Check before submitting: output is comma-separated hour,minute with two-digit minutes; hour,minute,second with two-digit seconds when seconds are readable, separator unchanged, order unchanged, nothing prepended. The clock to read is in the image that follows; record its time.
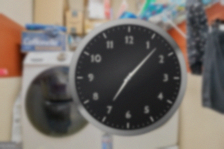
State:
7,07
